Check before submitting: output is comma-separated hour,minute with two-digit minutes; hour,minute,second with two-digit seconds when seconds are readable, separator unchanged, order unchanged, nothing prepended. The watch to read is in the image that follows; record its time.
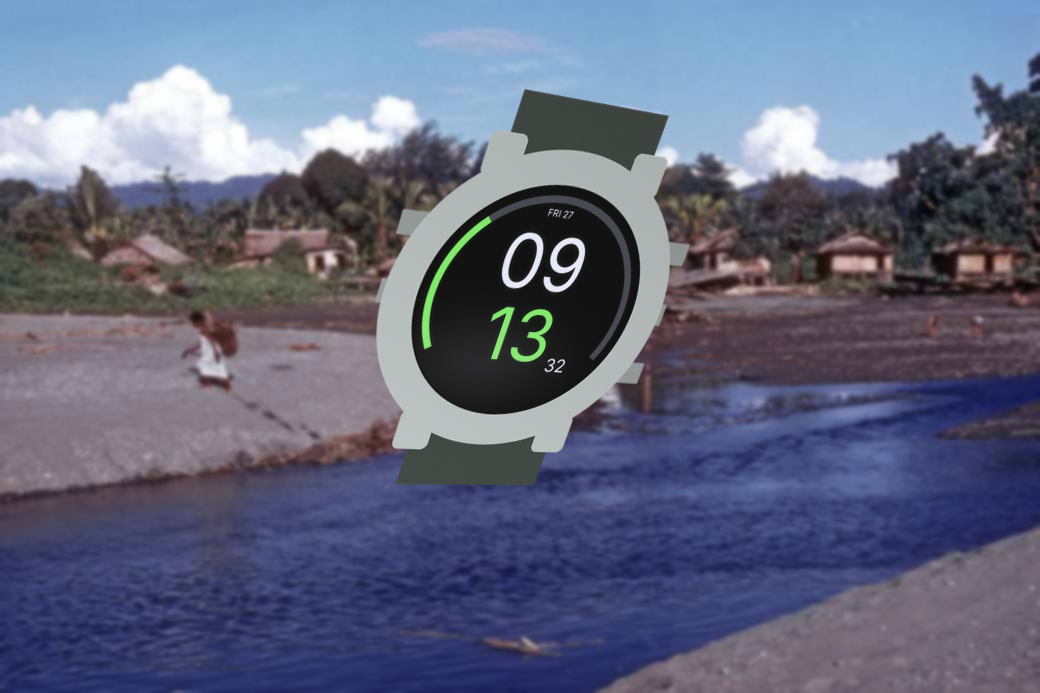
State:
9,13,32
